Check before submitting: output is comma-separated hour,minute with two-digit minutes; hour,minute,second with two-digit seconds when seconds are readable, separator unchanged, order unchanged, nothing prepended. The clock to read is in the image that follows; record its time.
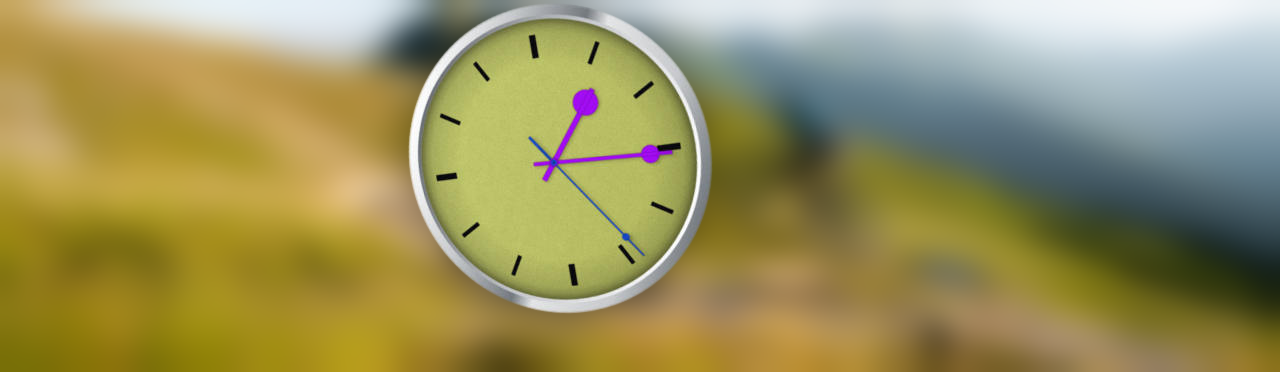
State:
1,15,24
